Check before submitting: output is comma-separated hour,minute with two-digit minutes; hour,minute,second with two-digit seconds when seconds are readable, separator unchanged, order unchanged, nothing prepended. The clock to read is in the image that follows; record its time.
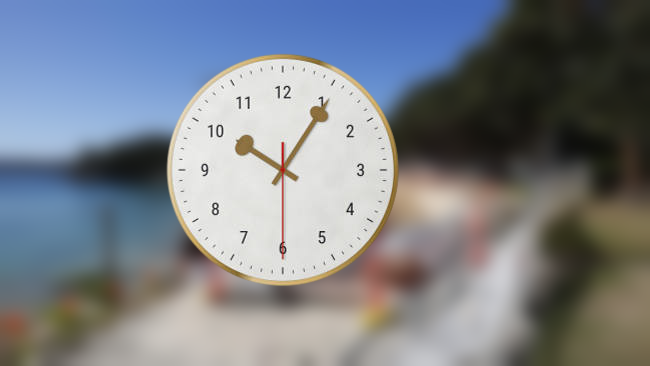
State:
10,05,30
